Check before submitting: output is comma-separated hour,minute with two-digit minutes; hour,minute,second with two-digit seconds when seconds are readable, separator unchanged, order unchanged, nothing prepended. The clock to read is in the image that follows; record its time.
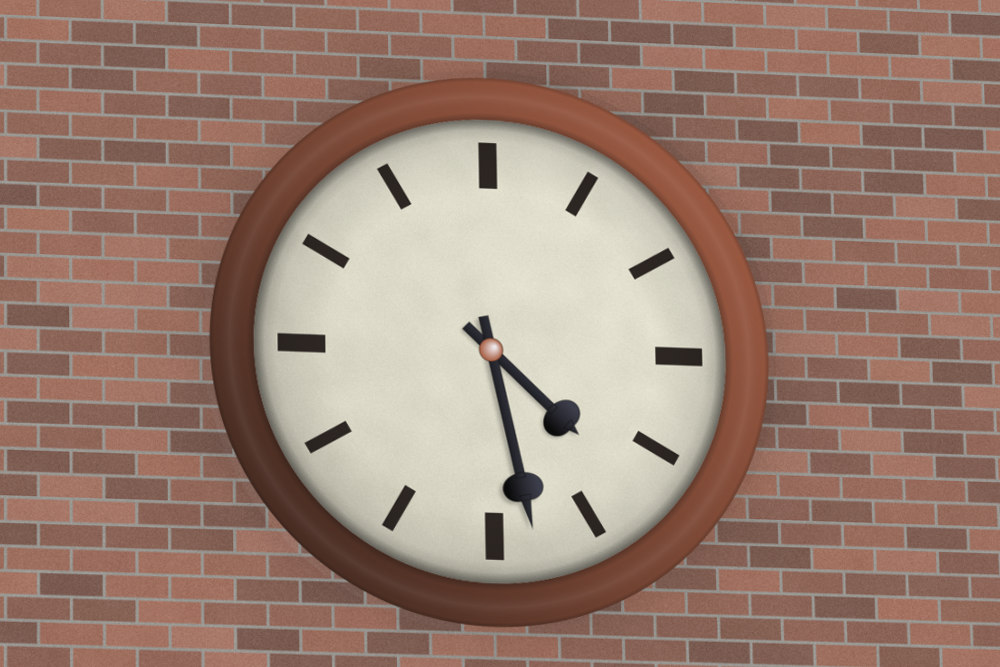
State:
4,28
